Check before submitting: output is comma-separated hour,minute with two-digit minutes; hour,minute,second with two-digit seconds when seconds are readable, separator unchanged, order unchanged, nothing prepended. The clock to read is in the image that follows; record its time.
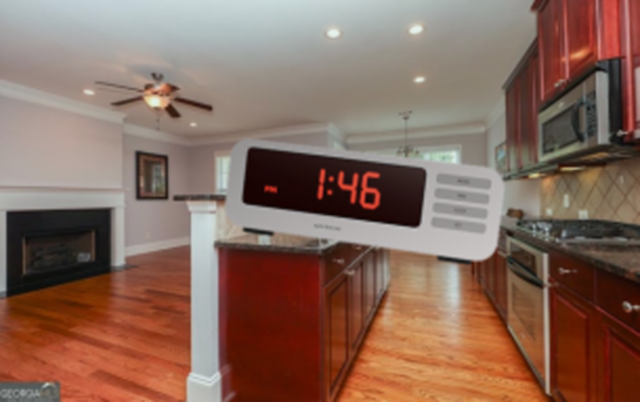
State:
1,46
